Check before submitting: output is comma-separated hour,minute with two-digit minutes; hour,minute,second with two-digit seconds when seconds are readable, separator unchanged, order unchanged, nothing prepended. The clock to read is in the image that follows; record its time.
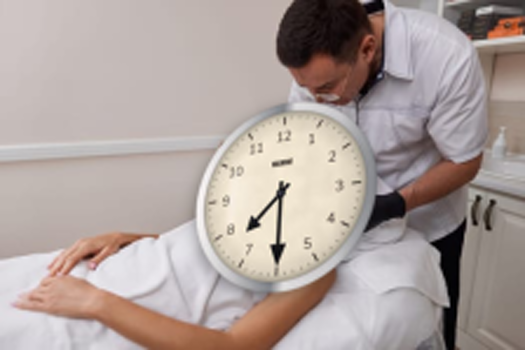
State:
7,30
